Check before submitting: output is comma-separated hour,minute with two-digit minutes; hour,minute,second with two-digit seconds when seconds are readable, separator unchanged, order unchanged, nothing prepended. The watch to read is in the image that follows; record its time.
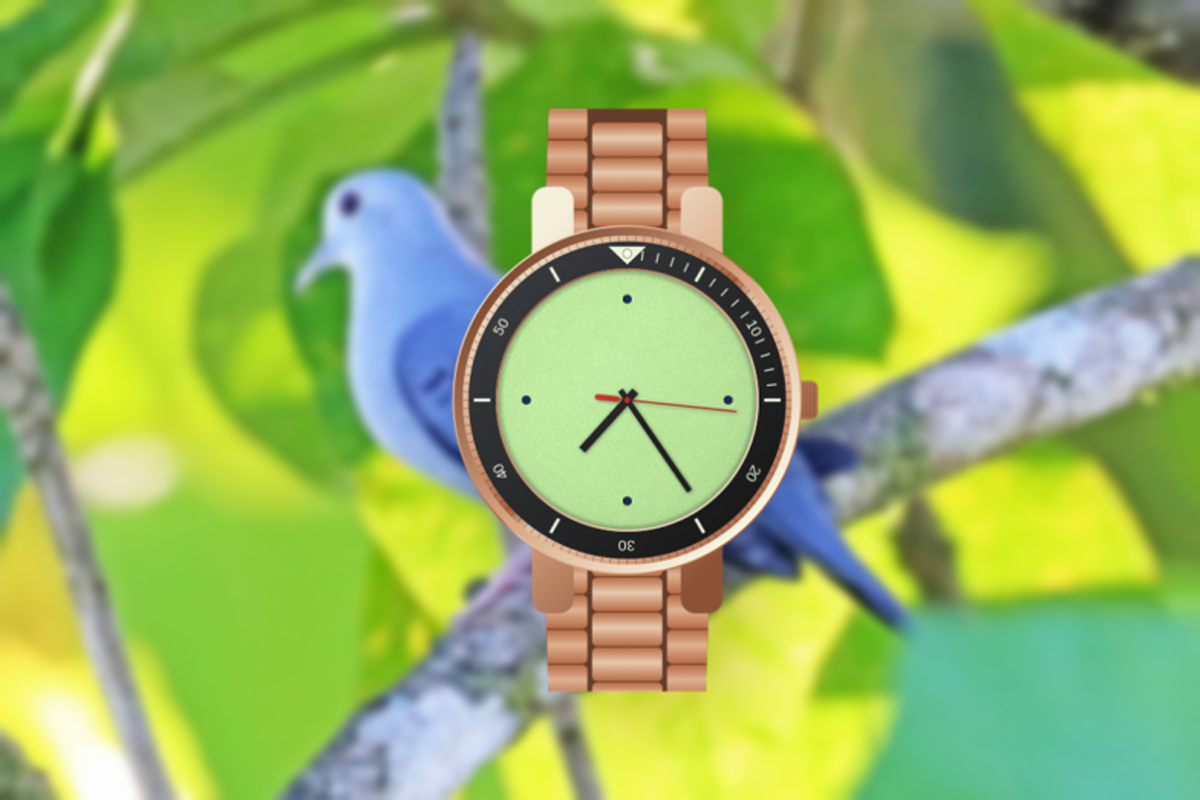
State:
7,24,16
